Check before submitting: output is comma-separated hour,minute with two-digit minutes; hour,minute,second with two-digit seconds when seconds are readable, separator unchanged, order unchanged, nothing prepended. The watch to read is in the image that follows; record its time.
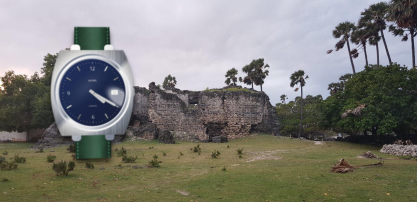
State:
4,20
